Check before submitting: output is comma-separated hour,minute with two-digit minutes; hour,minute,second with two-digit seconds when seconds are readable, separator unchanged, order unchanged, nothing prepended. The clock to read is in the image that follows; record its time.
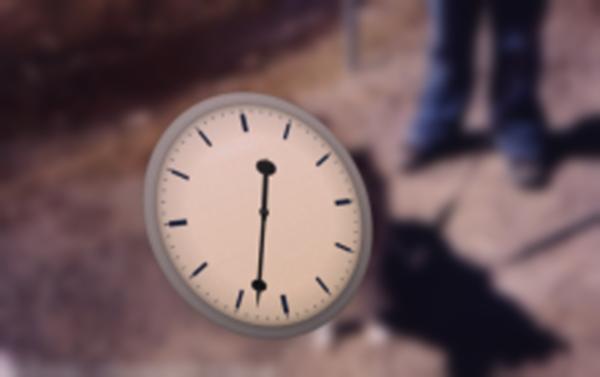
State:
12,33
